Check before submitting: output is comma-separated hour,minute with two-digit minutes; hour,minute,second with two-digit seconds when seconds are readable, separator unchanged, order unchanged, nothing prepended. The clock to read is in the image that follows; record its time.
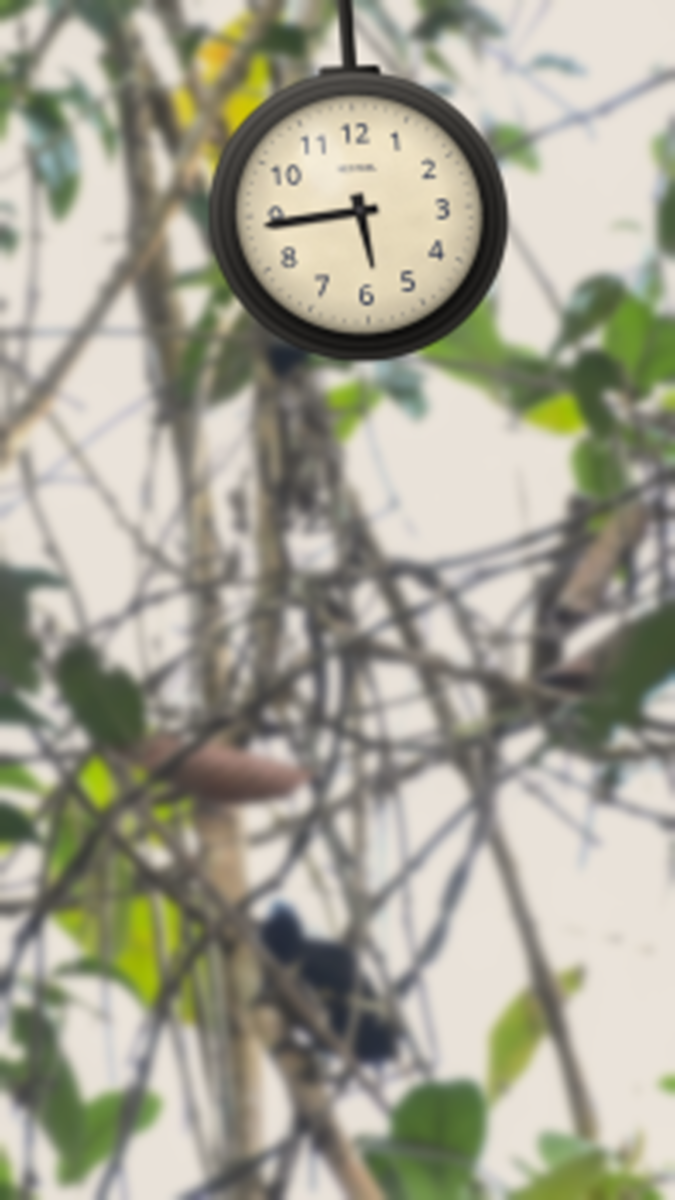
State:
5,44
